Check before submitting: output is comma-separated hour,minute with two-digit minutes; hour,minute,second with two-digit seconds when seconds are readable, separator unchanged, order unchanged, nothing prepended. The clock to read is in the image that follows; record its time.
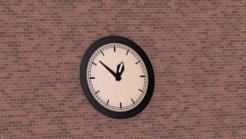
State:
12,52
